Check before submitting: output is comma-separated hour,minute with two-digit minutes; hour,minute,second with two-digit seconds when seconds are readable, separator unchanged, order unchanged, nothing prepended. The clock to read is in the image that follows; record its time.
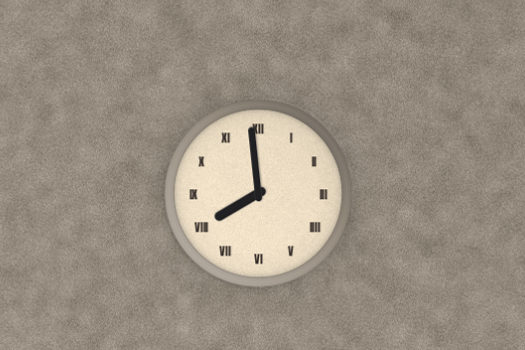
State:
7,59
